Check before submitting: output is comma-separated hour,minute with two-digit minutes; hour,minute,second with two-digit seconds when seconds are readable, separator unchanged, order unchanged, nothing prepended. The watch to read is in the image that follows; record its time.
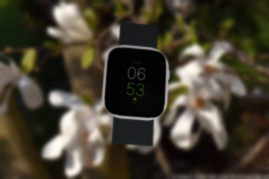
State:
6,53
